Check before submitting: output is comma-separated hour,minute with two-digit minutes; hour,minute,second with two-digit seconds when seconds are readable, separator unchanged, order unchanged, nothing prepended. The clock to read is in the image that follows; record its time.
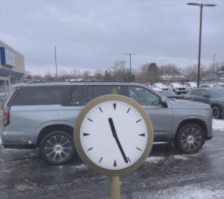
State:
11,26
